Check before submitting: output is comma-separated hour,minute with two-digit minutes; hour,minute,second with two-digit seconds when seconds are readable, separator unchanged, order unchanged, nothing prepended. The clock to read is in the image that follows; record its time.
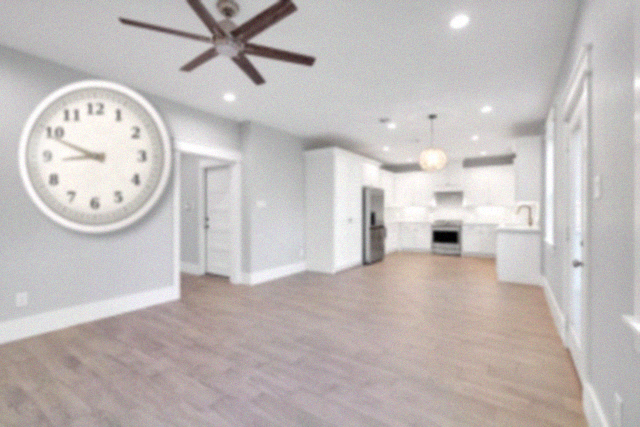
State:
8,49
